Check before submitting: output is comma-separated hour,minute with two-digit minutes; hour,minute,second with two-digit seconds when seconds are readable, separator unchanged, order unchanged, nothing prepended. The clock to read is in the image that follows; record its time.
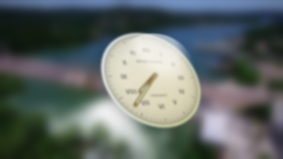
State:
7,37
